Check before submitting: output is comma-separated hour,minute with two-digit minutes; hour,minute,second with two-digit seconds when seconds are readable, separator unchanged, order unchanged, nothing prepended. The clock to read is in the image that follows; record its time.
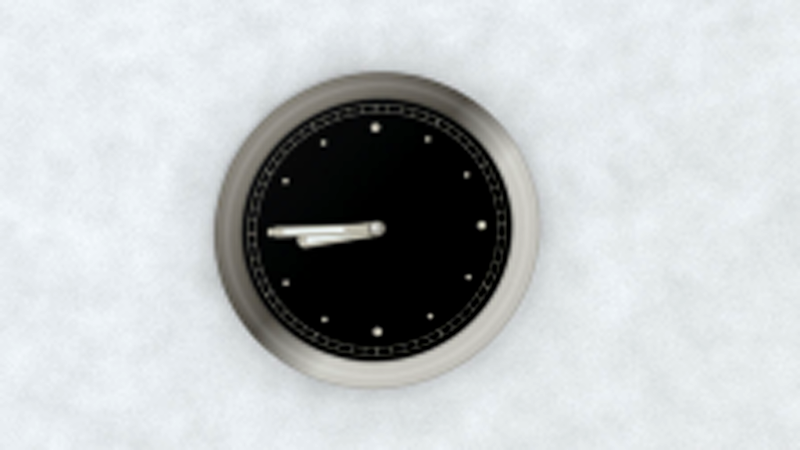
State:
8,45
